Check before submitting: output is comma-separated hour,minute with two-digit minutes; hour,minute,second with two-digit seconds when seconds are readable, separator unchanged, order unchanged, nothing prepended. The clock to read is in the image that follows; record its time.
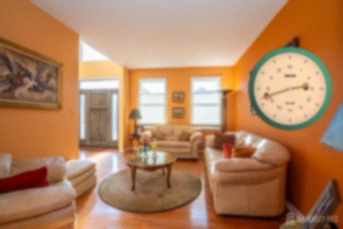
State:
2,42
